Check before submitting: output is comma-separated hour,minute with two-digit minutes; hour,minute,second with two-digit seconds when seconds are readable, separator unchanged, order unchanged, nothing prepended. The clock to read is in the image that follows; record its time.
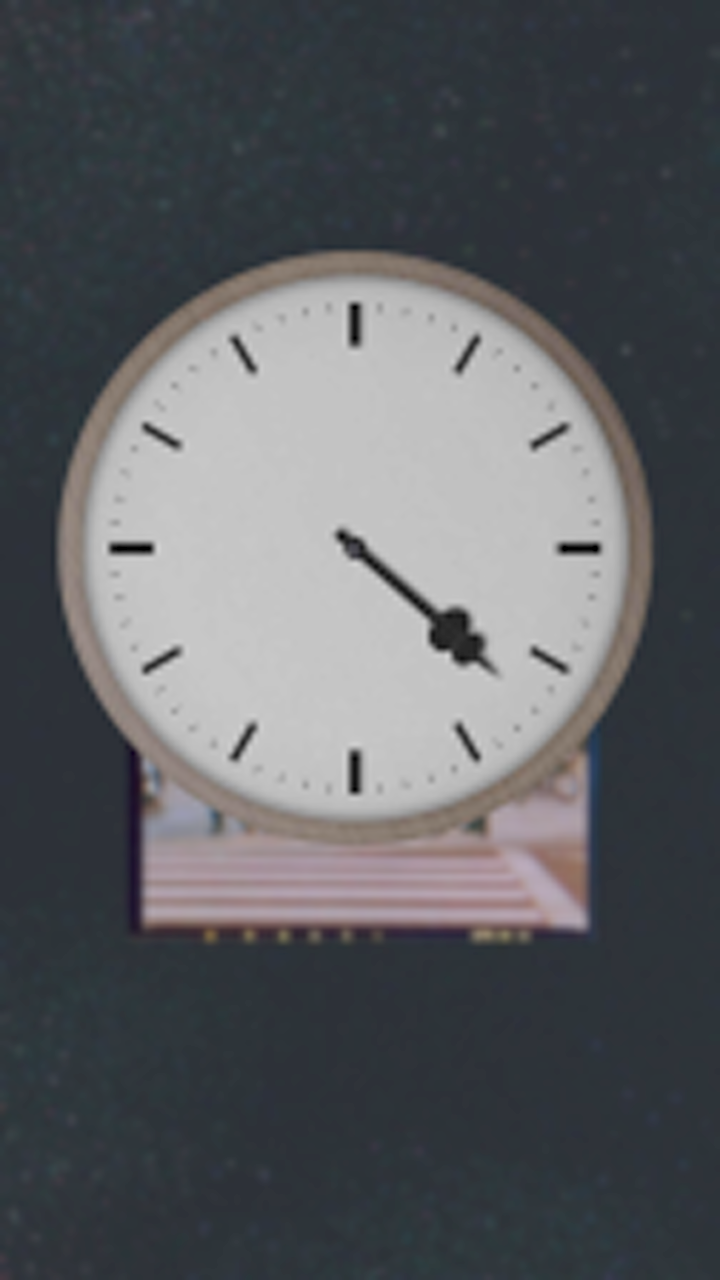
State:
4,22
